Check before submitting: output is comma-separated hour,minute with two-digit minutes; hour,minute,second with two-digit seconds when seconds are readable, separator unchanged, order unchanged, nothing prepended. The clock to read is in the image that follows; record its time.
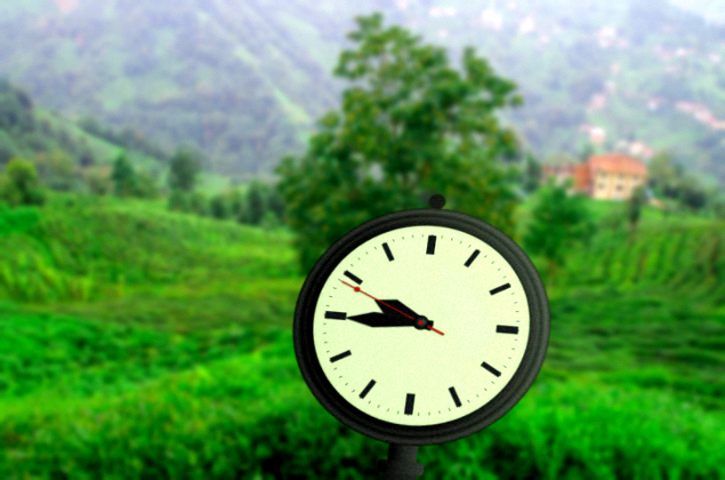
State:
9,44,49
